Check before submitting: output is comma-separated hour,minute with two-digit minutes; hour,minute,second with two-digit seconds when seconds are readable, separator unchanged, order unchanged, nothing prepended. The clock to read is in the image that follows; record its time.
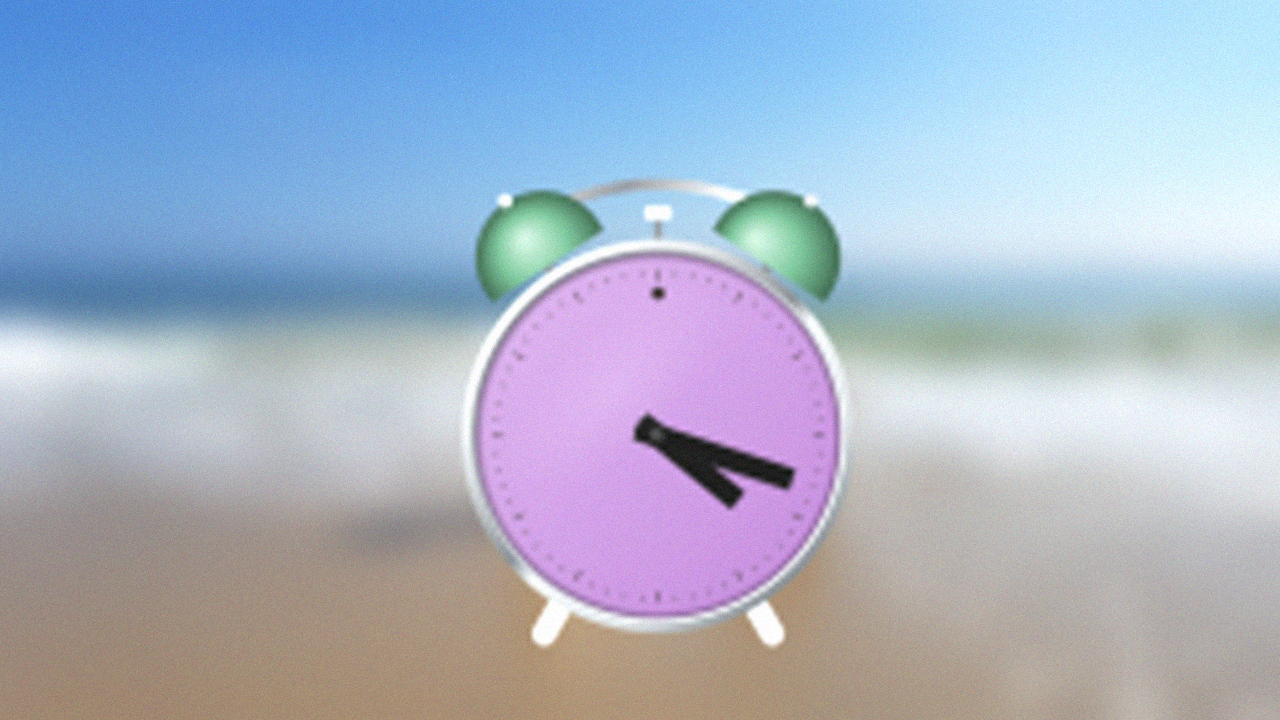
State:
4,18
